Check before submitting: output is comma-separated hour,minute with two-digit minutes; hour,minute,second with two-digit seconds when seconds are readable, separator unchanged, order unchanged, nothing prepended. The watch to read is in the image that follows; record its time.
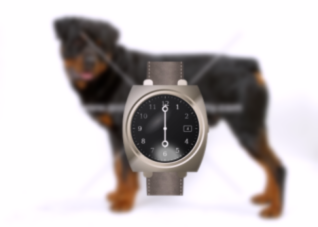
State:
6,00
